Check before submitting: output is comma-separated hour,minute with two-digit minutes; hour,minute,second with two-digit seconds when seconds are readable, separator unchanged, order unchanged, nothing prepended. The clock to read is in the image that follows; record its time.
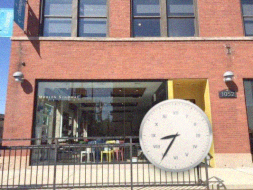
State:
8,35
